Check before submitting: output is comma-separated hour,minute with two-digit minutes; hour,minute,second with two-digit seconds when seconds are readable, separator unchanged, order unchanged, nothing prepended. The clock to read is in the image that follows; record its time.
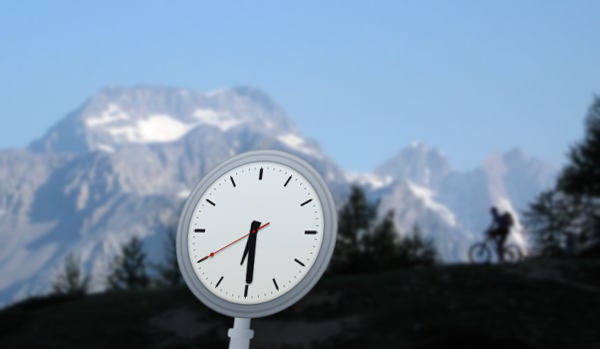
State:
6,29,40
